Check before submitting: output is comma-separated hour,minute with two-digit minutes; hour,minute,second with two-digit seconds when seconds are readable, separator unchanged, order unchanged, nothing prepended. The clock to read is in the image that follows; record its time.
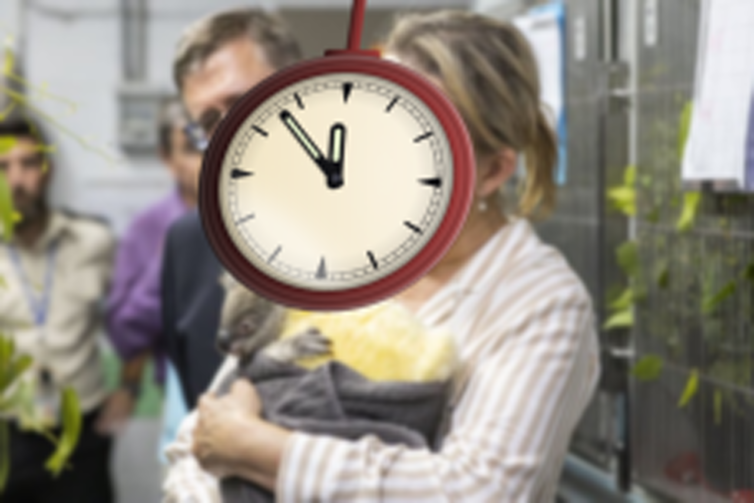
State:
11,53
